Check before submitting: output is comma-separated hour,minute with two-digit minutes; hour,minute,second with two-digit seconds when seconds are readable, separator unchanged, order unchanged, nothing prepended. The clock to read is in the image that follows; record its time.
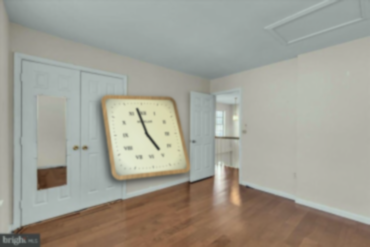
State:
4,58
